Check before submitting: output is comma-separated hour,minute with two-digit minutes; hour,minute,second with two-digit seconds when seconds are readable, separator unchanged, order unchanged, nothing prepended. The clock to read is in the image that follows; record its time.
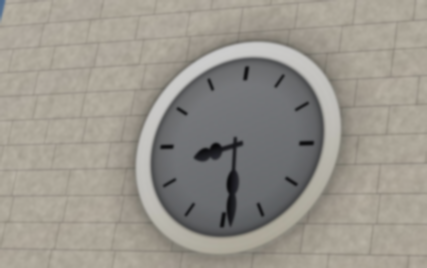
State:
8,29
